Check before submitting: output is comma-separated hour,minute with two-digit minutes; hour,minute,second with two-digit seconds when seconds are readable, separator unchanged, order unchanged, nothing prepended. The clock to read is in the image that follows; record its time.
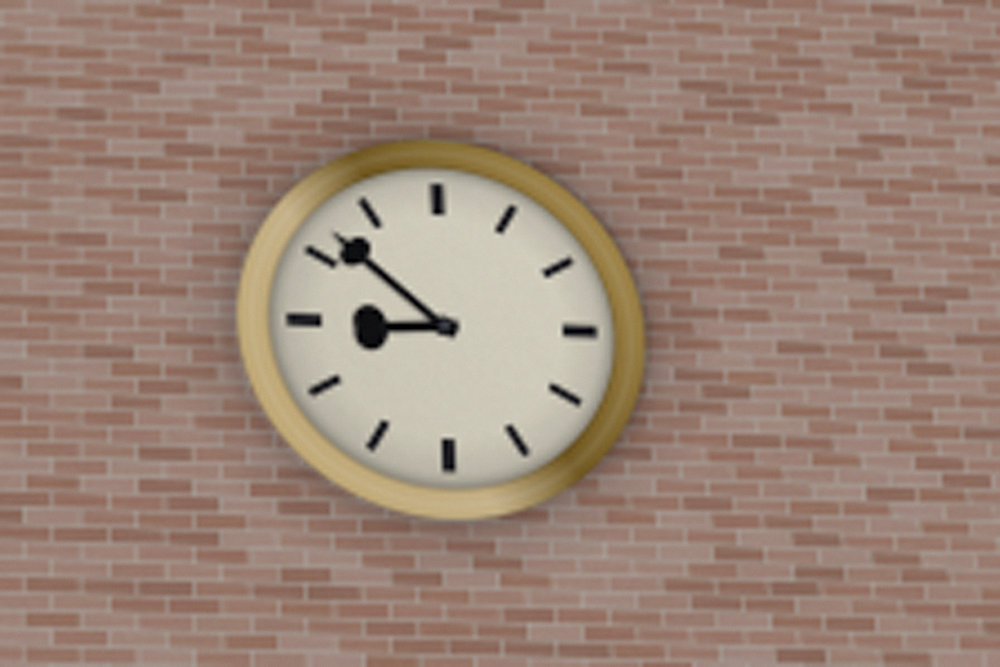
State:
8,52
